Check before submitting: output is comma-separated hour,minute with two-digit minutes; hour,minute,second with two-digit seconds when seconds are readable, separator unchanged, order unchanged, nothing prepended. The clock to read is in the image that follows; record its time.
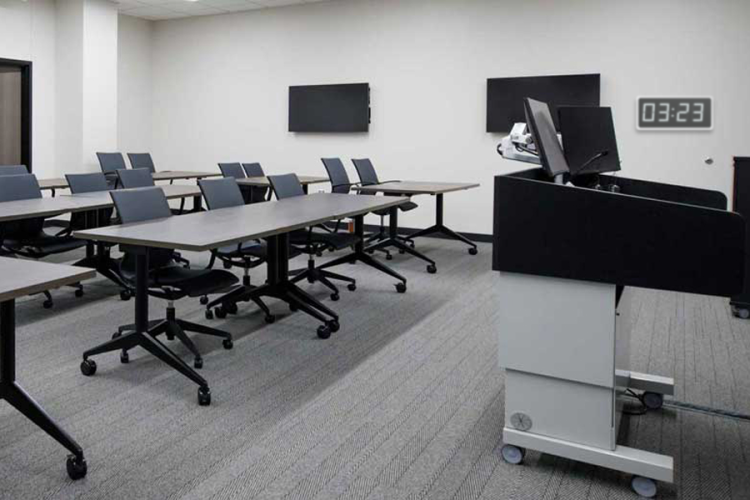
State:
3,23
